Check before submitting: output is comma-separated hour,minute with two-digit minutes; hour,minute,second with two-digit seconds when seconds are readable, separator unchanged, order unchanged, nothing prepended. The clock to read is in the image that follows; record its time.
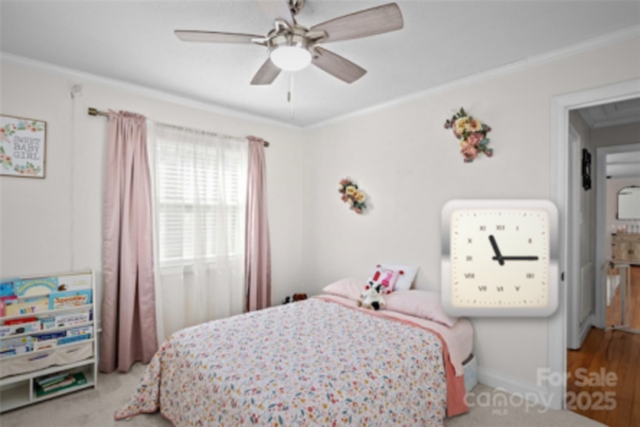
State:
11,15
